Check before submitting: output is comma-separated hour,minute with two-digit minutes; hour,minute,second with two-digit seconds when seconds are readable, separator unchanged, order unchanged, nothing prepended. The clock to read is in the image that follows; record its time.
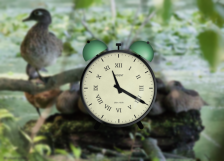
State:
11,20
